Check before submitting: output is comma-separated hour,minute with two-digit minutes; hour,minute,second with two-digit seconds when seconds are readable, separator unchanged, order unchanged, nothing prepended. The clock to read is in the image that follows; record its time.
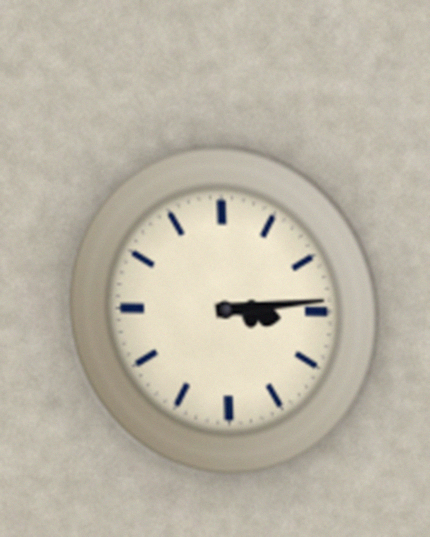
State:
3,14
